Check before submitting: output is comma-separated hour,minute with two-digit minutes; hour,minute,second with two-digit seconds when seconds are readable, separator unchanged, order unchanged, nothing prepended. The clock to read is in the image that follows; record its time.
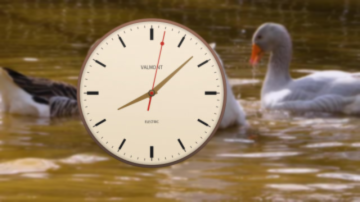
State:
8,08,02
